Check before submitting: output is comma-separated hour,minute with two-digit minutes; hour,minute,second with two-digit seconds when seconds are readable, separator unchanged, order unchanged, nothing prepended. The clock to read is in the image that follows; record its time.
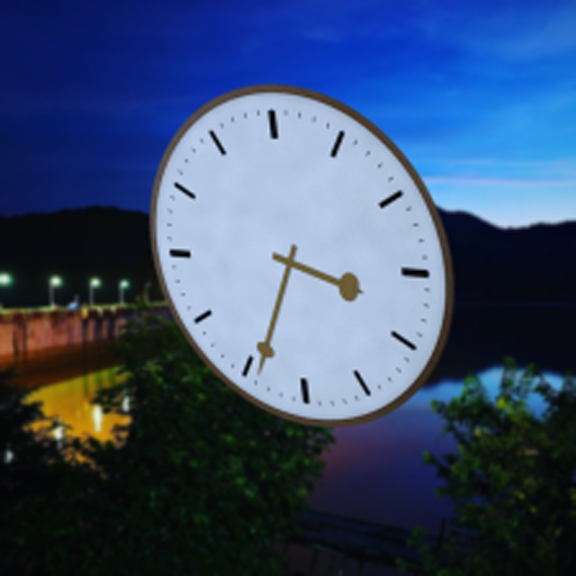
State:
3,34
